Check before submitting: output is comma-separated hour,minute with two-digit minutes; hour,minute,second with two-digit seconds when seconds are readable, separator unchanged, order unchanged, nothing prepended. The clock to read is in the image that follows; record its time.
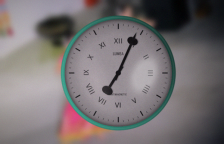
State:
7,04
